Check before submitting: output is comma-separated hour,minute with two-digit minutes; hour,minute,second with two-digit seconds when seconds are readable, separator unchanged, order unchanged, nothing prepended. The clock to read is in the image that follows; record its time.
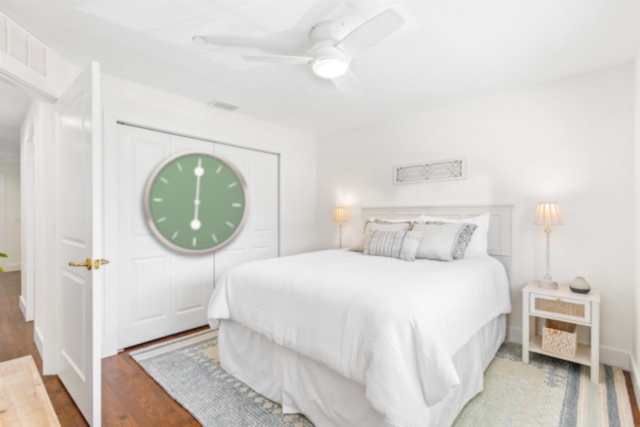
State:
6,00
